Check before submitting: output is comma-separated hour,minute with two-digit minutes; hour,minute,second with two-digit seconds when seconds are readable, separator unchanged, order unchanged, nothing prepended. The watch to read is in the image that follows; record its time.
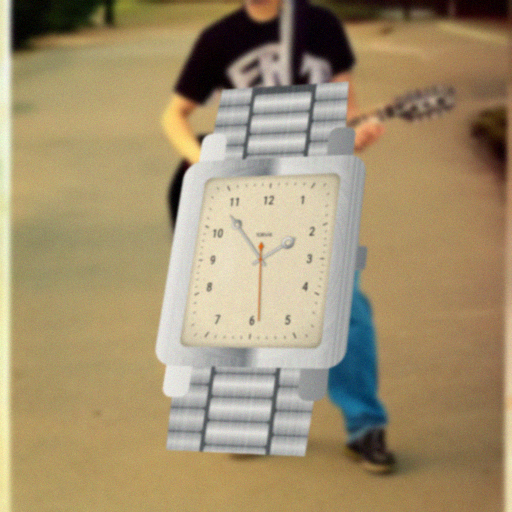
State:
1,53,29
